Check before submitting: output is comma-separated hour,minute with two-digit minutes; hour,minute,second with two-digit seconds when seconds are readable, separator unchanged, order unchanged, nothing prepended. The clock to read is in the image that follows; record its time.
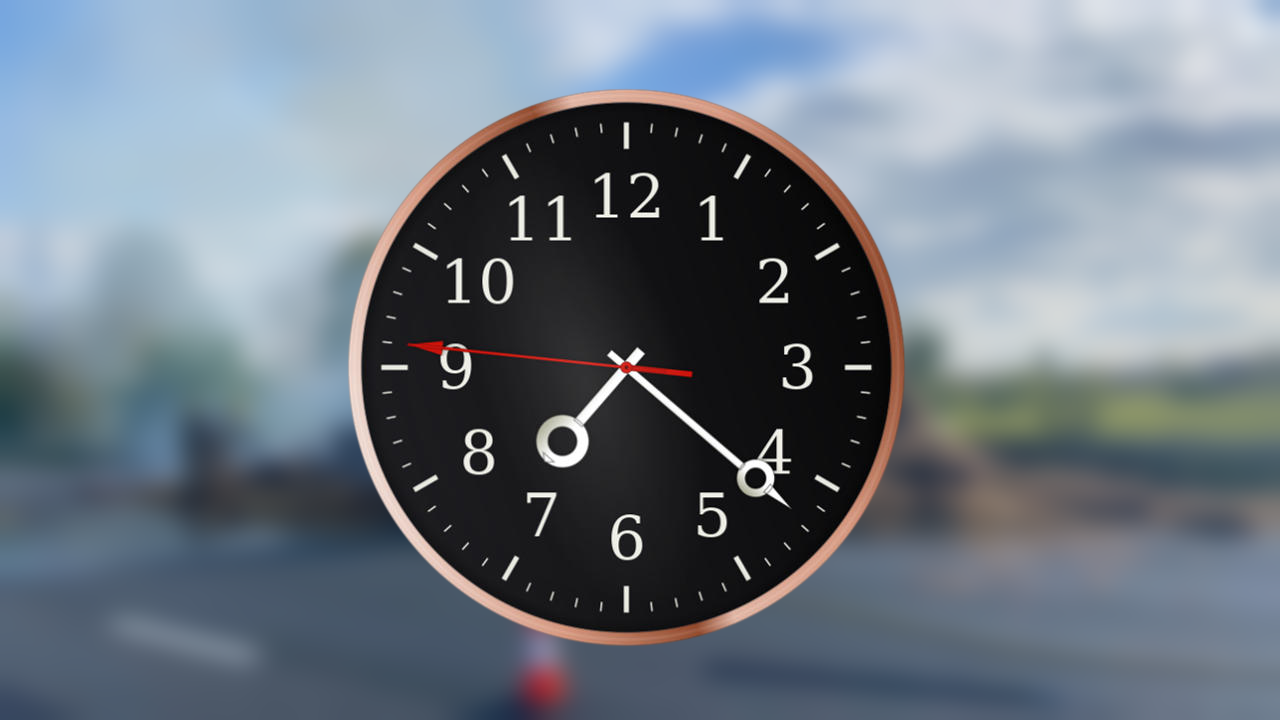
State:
7,21,46
